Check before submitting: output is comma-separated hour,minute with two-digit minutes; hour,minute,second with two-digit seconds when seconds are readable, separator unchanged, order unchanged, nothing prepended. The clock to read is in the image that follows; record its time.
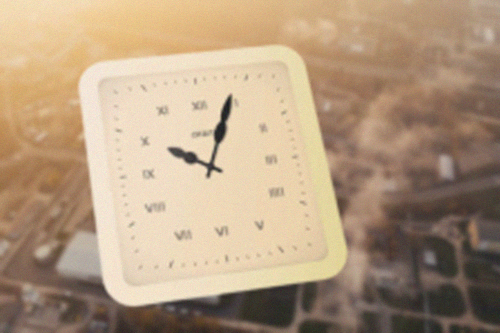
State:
10,04
